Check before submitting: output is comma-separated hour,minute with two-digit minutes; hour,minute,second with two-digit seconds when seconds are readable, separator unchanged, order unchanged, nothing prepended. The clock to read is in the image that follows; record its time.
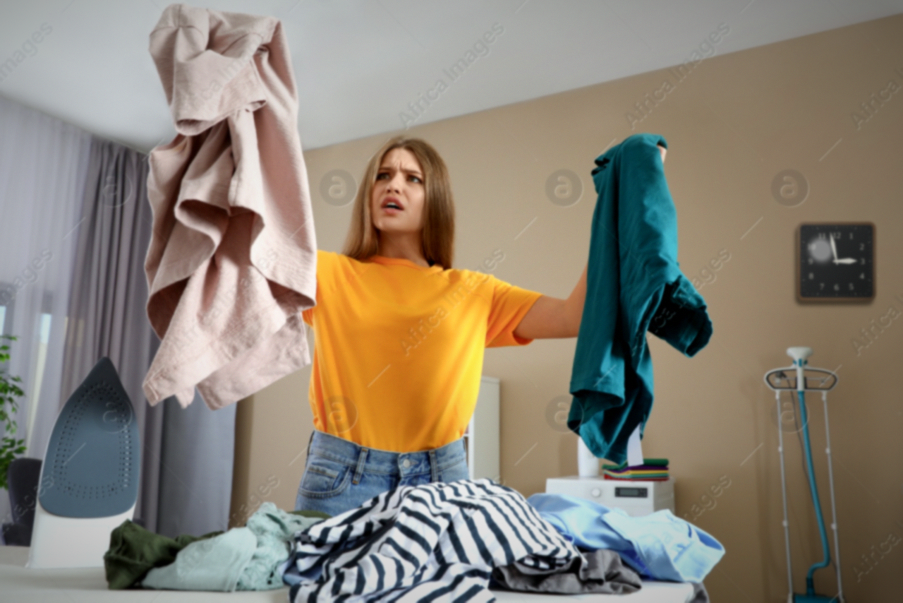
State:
2,58
